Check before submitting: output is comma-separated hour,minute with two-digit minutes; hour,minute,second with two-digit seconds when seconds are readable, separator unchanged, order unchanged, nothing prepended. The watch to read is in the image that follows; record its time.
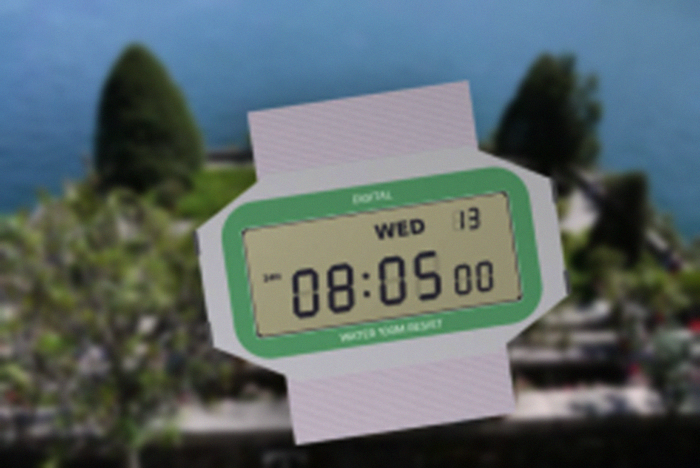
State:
8,05,00
